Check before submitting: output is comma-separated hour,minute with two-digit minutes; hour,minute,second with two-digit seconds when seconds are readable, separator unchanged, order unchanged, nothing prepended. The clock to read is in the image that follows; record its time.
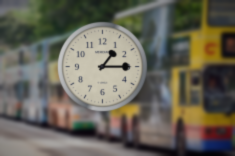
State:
1,15
